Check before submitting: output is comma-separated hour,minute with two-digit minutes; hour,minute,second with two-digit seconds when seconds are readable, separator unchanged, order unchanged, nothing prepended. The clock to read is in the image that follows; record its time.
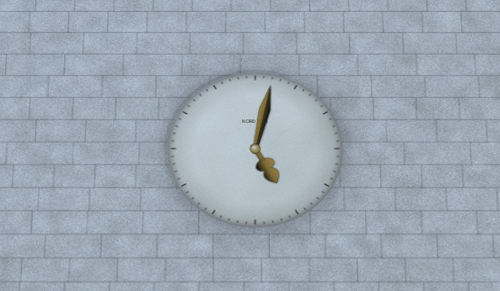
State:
5,02
